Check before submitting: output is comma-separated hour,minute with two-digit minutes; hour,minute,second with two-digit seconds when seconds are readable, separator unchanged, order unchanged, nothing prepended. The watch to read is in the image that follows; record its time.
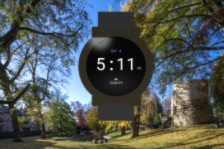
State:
5,11
